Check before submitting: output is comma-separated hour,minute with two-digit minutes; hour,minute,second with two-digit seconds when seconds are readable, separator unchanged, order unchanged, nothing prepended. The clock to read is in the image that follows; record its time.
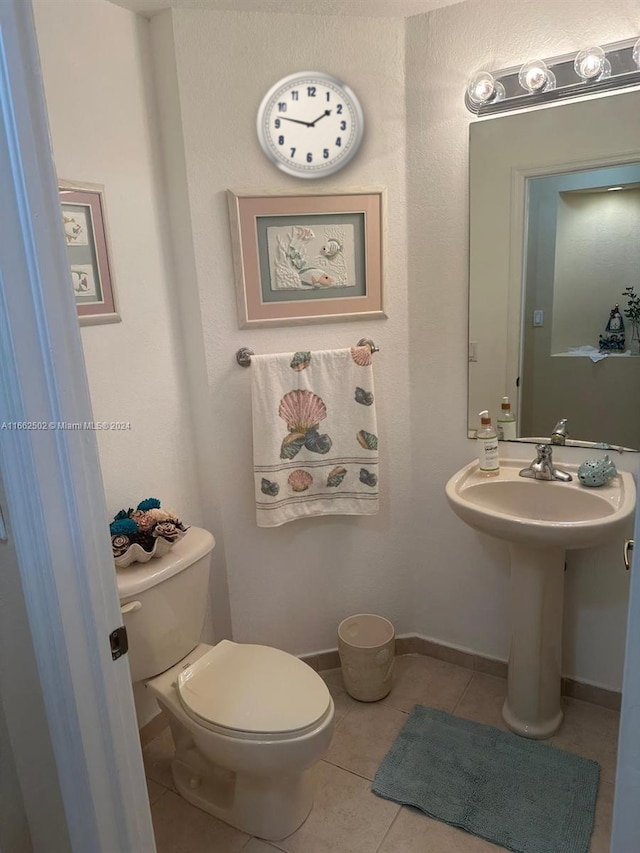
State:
1,47
